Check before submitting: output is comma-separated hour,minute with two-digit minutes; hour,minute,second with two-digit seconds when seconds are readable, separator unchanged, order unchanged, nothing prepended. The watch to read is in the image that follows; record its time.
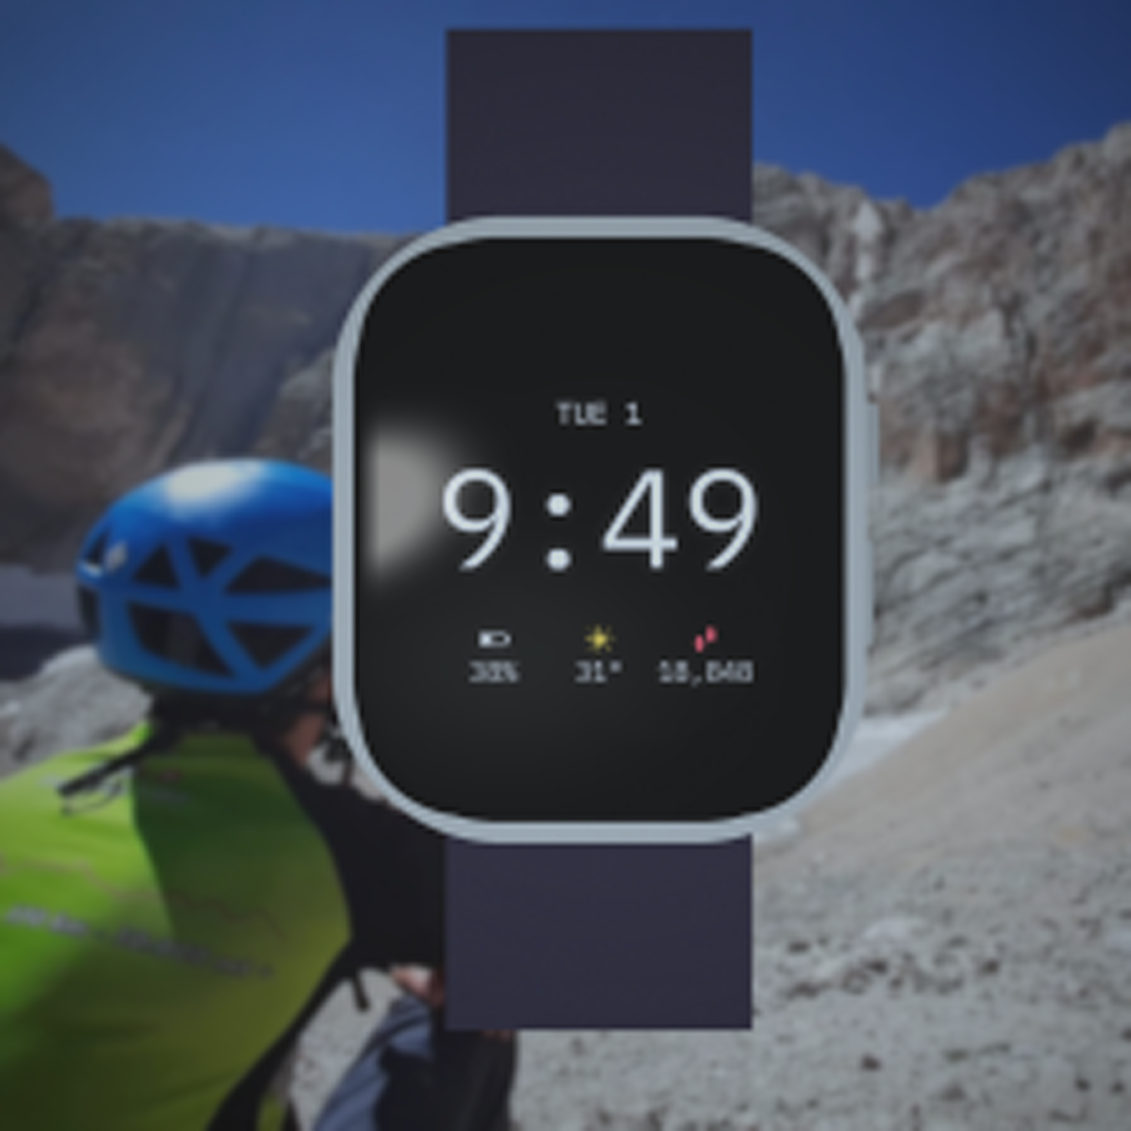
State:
9,49
